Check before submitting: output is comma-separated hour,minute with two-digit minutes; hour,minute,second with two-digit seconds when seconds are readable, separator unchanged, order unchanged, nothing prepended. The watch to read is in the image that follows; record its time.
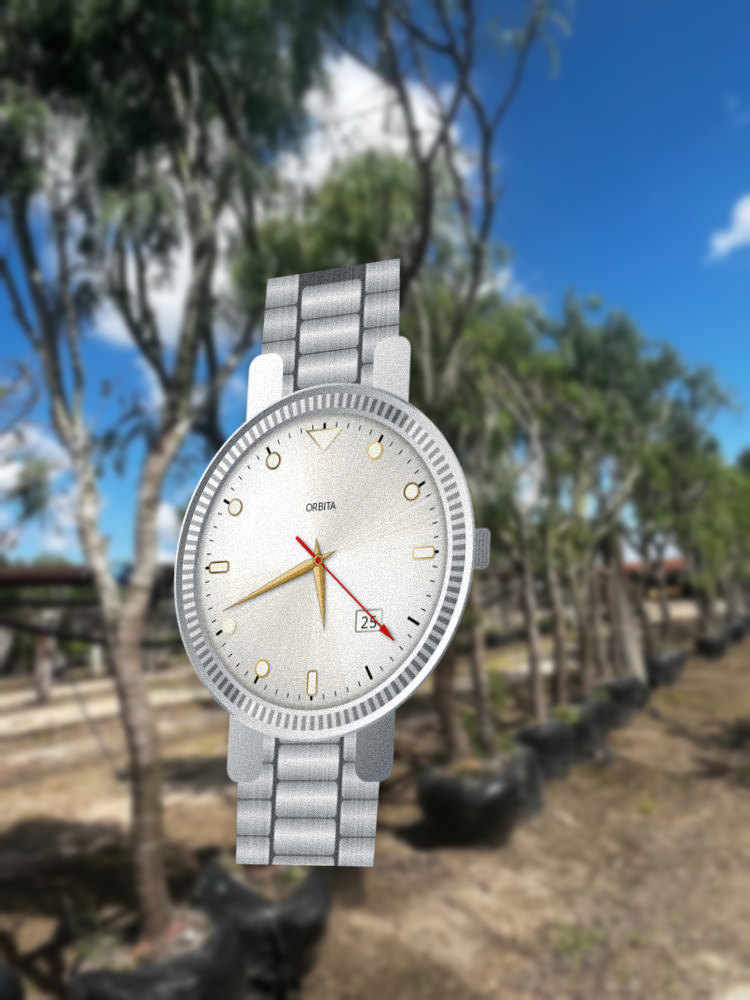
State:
5,41,22
